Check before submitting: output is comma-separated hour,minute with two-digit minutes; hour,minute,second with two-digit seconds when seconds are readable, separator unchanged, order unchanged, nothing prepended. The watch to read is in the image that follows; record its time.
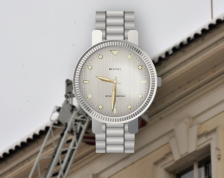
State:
9,31
